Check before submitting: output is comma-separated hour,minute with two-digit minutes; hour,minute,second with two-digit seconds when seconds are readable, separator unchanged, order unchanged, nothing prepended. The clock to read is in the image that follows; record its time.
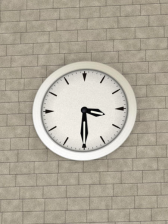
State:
3,30
